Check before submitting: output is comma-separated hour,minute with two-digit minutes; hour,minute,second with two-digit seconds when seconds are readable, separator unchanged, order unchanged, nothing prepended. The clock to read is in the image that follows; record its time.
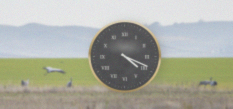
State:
4,19
